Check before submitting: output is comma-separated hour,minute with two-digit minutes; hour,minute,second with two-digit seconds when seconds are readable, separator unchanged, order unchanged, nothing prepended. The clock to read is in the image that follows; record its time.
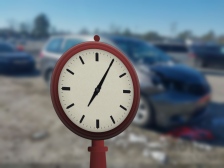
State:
7,05
